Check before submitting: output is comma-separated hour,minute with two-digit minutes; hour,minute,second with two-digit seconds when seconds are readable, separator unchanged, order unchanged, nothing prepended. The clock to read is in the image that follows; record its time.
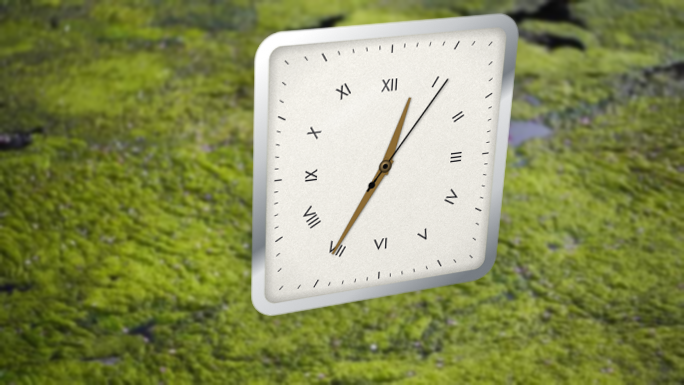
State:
12,35,06
